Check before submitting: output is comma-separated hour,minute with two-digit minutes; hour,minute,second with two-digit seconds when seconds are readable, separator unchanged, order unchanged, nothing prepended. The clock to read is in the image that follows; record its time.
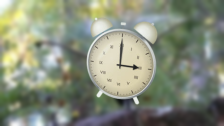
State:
3,00
